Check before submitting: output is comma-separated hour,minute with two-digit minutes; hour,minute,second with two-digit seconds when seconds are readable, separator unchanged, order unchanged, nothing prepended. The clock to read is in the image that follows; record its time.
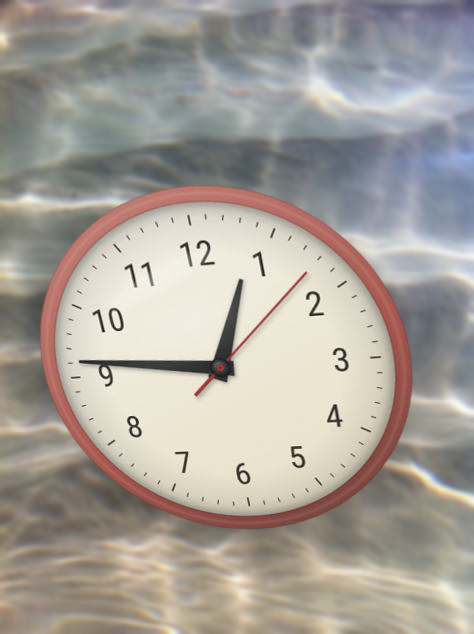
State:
12,46,08
